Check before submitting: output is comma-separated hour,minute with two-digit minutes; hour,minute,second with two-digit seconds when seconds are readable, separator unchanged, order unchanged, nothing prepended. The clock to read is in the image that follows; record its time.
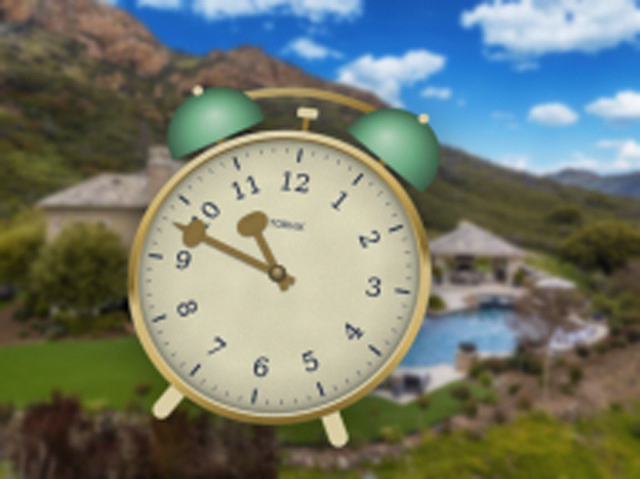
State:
10,48
